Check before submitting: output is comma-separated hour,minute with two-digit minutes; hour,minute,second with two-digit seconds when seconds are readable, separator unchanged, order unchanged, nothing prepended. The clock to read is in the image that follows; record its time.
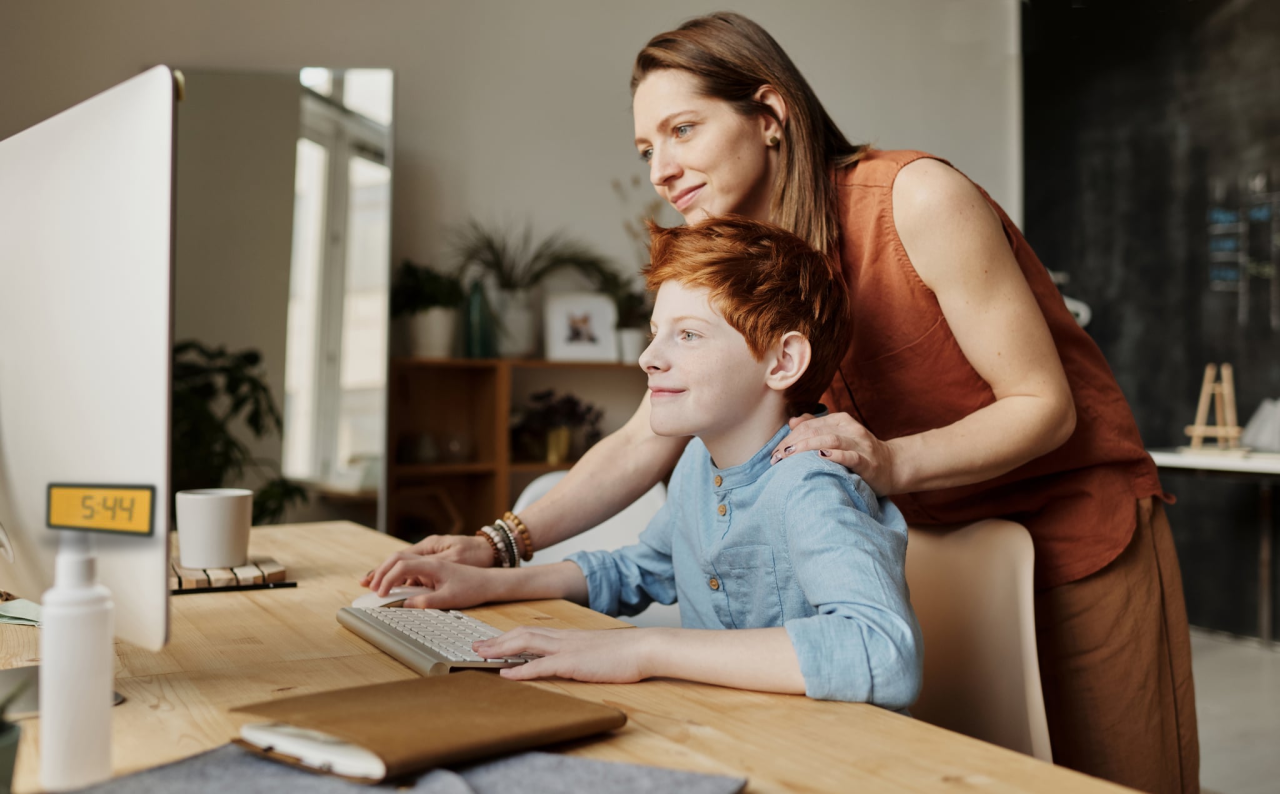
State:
5,44
